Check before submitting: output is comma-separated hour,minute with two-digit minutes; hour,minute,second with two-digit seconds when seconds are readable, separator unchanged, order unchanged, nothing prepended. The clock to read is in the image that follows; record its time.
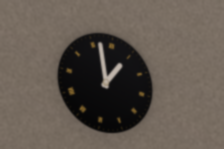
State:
12,57
